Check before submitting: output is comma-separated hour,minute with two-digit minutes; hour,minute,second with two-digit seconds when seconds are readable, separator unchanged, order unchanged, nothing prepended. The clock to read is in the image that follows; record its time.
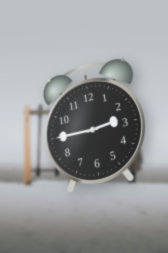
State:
2,45
